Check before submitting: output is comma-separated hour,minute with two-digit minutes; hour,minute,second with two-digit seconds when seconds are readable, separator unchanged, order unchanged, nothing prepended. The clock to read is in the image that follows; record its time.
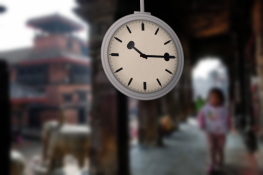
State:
10,15
